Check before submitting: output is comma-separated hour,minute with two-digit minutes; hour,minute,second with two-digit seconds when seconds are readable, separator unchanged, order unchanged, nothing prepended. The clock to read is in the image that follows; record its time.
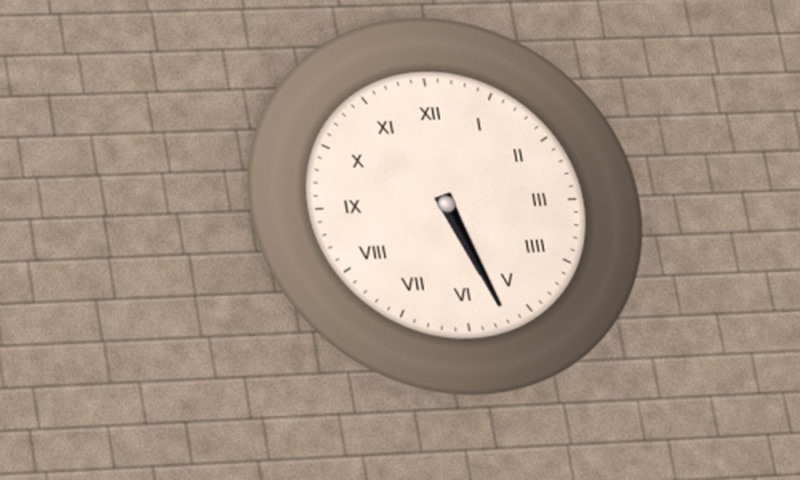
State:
5,27
